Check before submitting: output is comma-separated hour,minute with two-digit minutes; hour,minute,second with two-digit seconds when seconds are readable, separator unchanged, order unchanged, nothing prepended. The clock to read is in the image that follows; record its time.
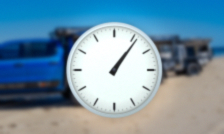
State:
1,06
